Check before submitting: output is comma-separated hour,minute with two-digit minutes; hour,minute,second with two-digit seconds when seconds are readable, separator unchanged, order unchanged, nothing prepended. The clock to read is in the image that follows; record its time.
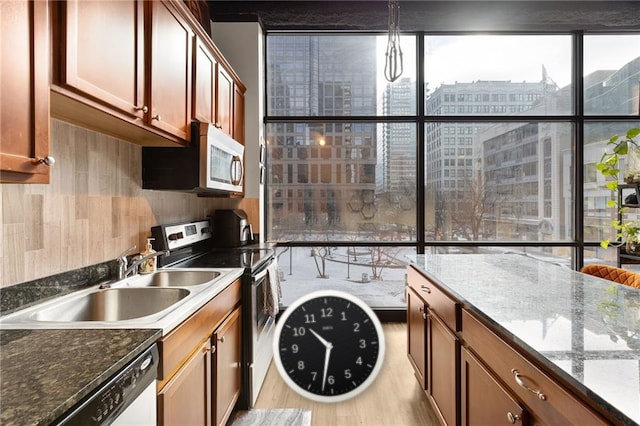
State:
10,32
